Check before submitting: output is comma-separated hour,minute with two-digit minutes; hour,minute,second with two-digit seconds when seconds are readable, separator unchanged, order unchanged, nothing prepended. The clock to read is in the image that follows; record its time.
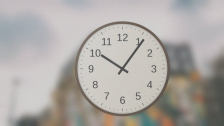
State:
10,06
